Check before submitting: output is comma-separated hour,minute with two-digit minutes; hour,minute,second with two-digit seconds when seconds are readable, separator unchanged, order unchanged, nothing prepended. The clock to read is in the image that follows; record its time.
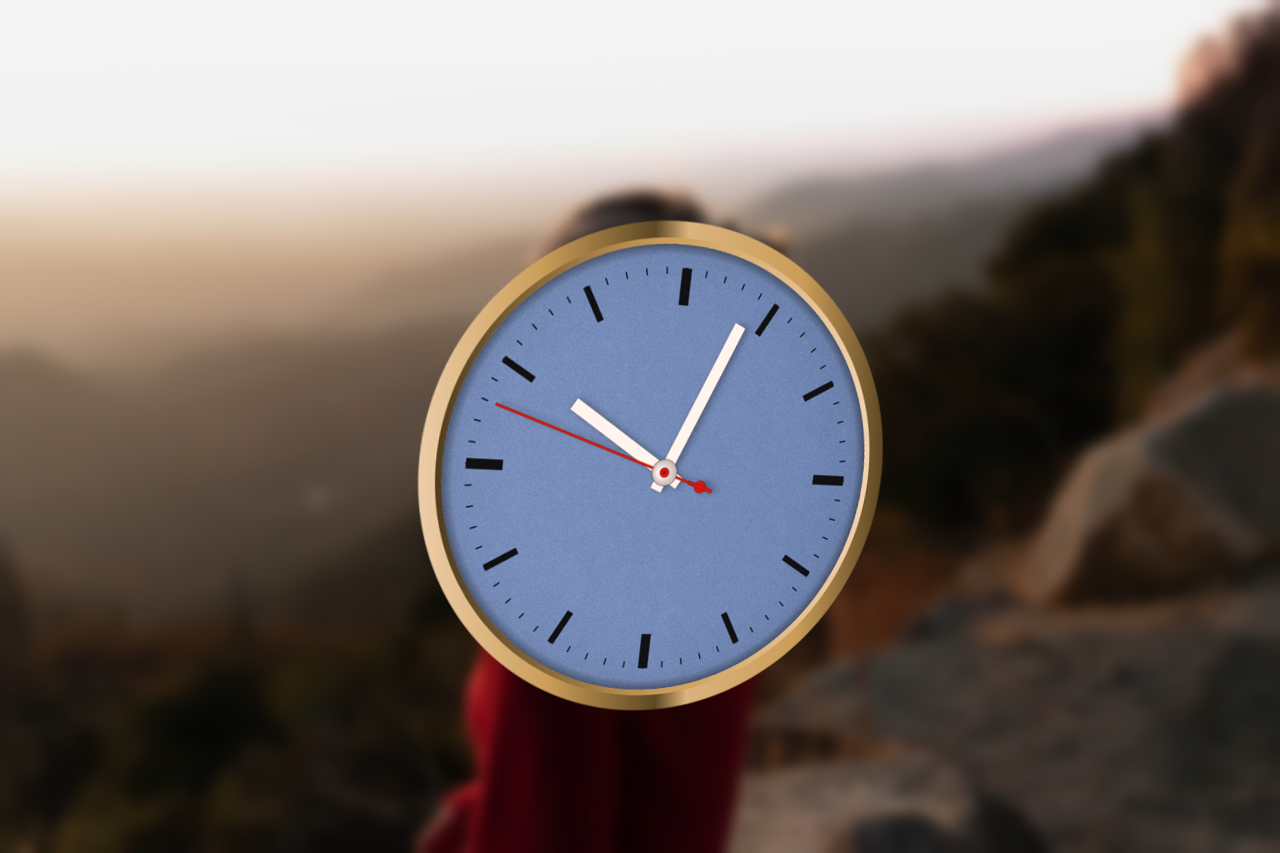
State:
10,03,48
